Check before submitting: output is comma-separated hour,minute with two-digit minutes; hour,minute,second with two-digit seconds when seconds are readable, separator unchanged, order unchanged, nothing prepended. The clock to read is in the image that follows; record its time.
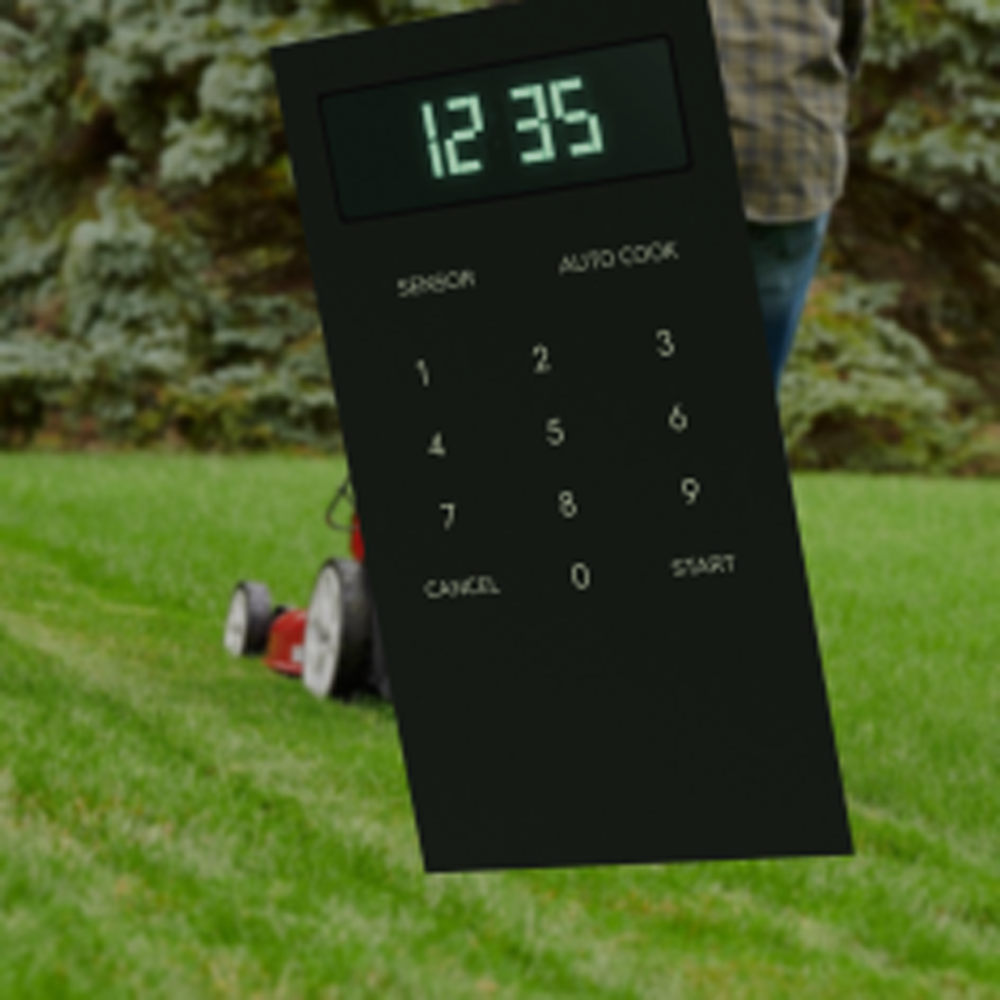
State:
12,35
